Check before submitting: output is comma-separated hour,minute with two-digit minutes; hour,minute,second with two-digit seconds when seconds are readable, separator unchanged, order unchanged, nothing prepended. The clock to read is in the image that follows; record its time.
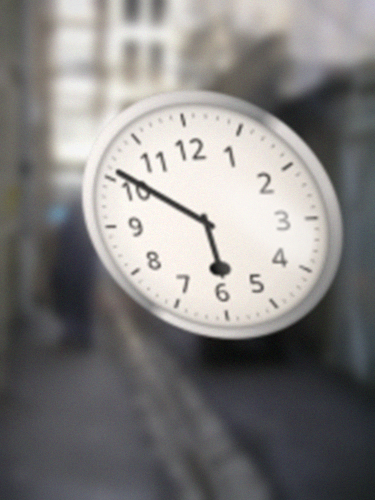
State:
5,51
